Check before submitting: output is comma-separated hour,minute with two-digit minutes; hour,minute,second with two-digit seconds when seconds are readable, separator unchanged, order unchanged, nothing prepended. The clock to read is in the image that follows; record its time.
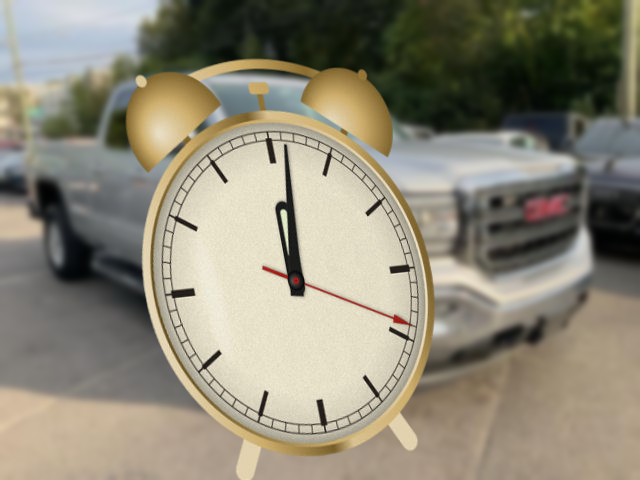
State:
12,01,19
